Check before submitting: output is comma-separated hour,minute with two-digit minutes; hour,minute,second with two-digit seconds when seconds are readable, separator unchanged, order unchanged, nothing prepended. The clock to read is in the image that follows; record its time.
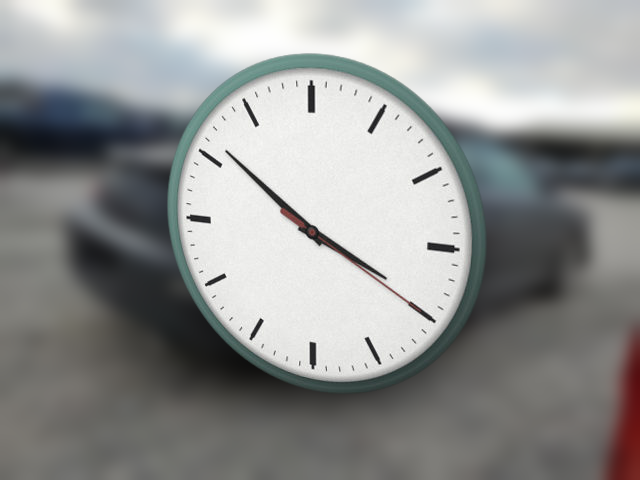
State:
3,51,20
